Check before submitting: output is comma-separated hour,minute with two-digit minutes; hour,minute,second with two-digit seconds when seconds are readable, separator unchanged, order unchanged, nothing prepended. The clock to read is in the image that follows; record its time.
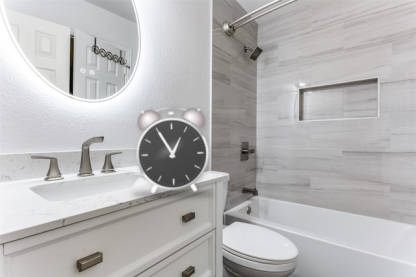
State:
12,55
